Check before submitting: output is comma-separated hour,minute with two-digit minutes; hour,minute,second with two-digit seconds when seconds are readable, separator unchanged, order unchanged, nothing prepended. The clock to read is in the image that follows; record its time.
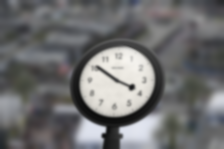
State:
3,51
